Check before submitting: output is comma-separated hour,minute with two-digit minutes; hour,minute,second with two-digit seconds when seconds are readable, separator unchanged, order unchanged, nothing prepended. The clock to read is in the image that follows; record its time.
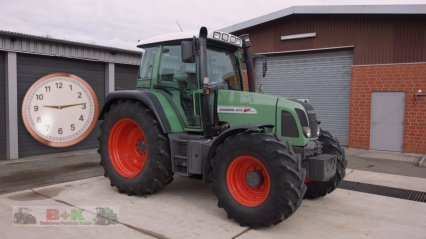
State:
9,14
